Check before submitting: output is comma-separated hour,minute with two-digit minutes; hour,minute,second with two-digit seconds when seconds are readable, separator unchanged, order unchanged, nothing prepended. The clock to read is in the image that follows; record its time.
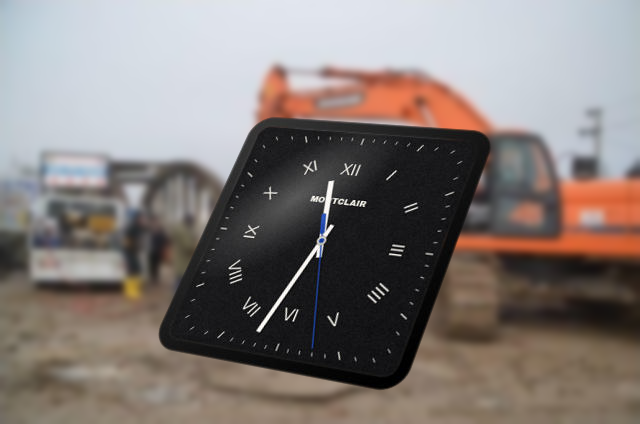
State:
11,32,27
